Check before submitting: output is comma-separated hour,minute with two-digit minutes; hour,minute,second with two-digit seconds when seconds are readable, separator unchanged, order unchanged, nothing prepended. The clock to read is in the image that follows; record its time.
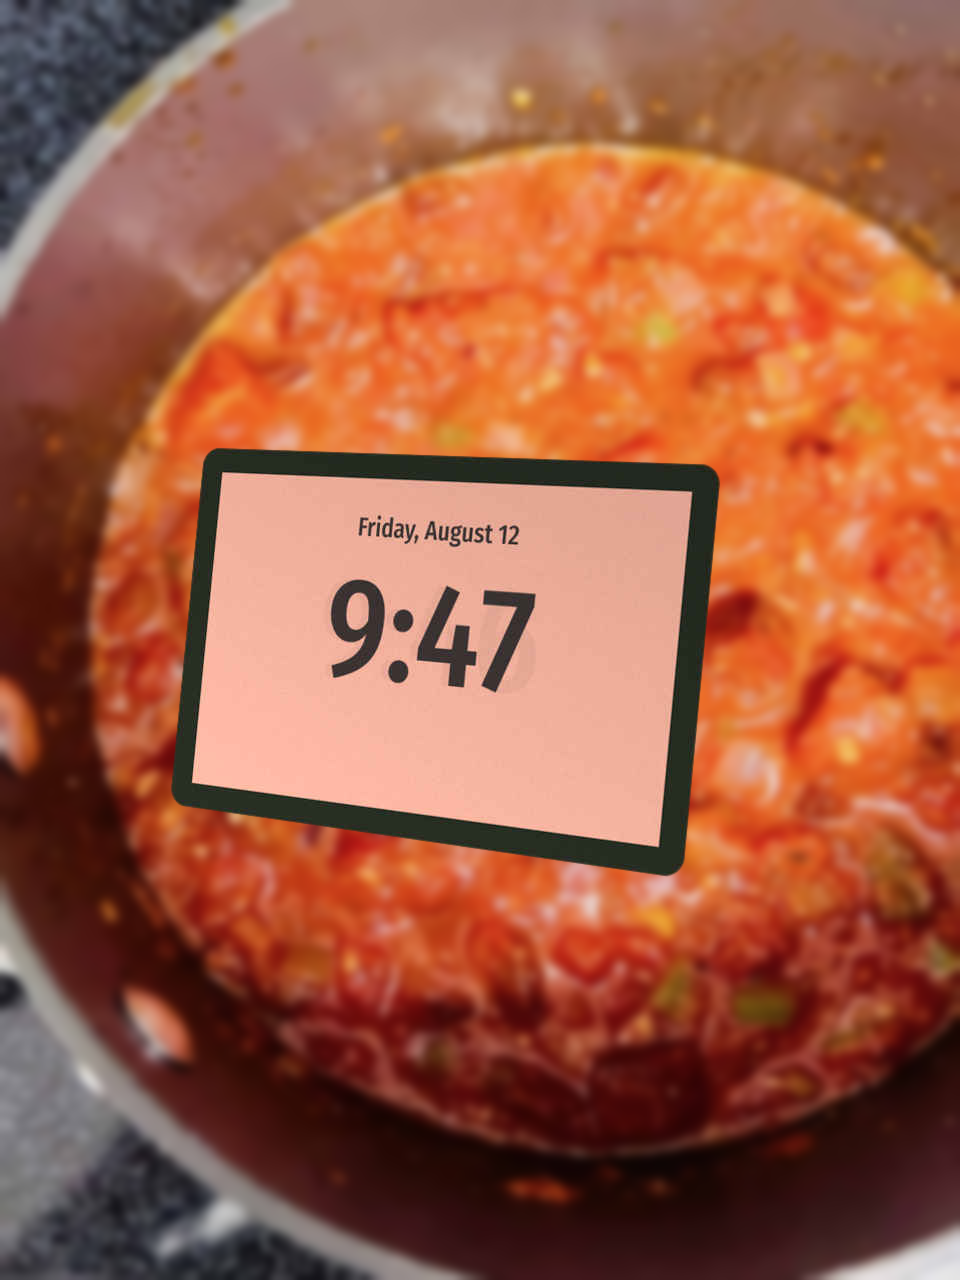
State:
9,47
